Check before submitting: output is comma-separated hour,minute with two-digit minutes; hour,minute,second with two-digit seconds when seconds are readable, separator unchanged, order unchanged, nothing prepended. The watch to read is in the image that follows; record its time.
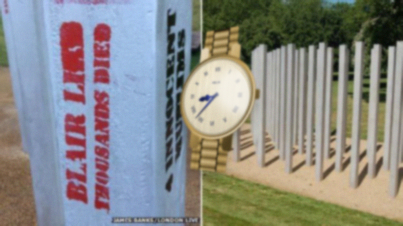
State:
8,37
